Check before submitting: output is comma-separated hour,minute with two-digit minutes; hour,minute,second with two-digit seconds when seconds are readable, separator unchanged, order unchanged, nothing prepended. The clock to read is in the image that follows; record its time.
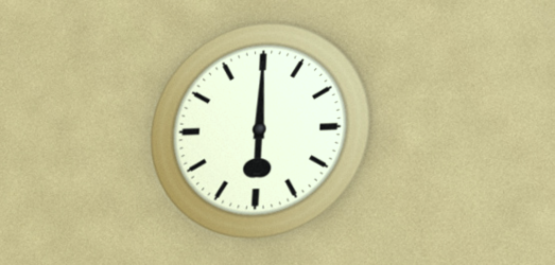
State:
6,00
